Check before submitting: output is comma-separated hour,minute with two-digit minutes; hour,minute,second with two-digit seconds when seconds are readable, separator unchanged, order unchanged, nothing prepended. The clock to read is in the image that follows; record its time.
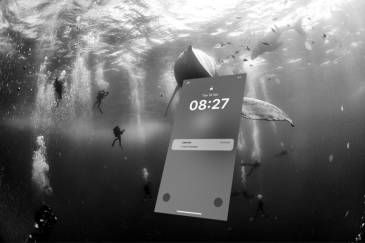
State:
8,27
